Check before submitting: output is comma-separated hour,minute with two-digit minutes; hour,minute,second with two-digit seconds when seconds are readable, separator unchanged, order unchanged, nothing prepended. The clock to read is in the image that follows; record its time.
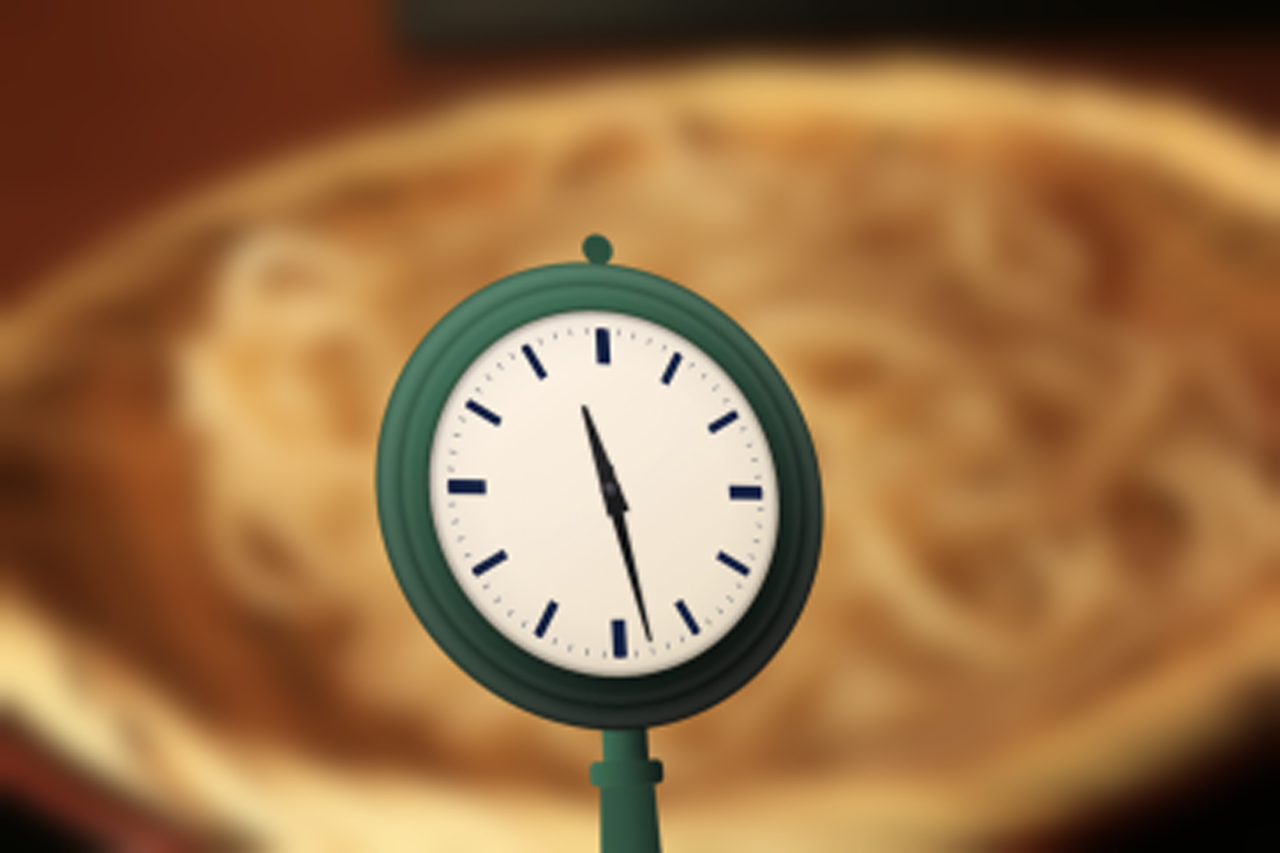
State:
11,28
